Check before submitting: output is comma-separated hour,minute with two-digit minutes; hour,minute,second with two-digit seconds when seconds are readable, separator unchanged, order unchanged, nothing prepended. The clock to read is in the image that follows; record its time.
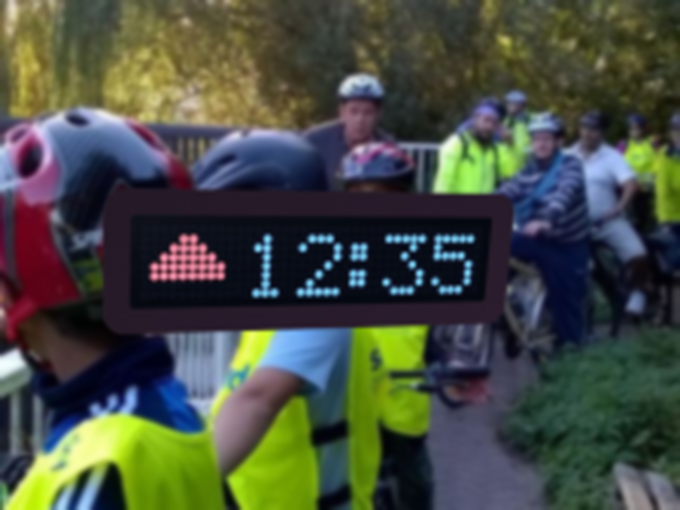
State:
12,35
